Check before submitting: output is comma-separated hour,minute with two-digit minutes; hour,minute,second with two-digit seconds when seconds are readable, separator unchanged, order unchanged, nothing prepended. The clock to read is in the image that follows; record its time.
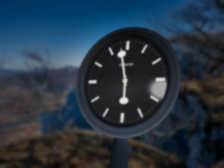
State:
5,58
